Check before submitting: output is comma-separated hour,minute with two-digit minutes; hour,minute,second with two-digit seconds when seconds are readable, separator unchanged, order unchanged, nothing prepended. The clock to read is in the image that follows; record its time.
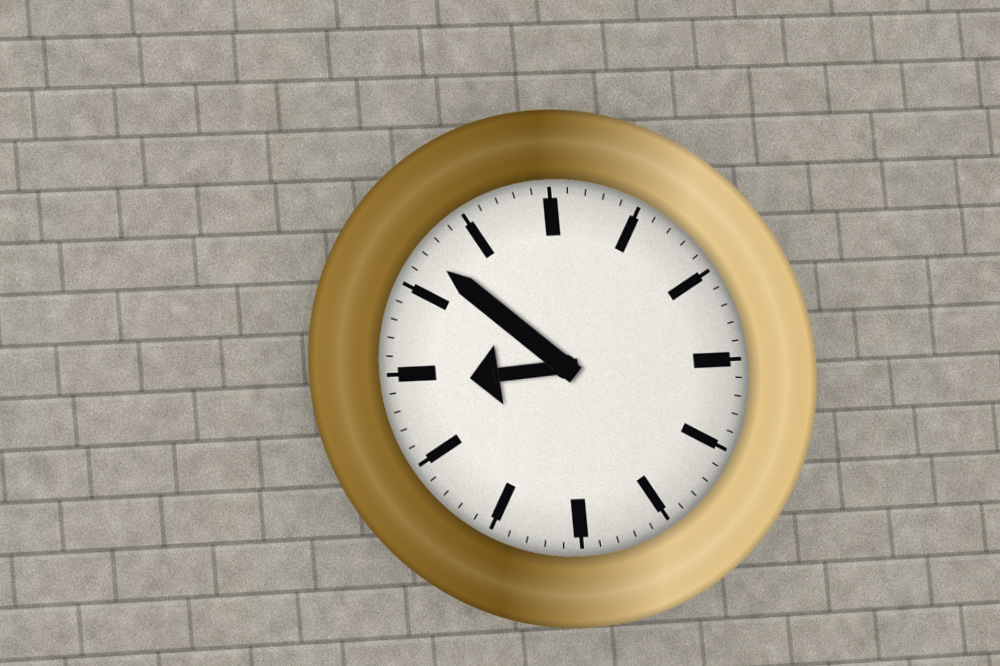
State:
8,52
